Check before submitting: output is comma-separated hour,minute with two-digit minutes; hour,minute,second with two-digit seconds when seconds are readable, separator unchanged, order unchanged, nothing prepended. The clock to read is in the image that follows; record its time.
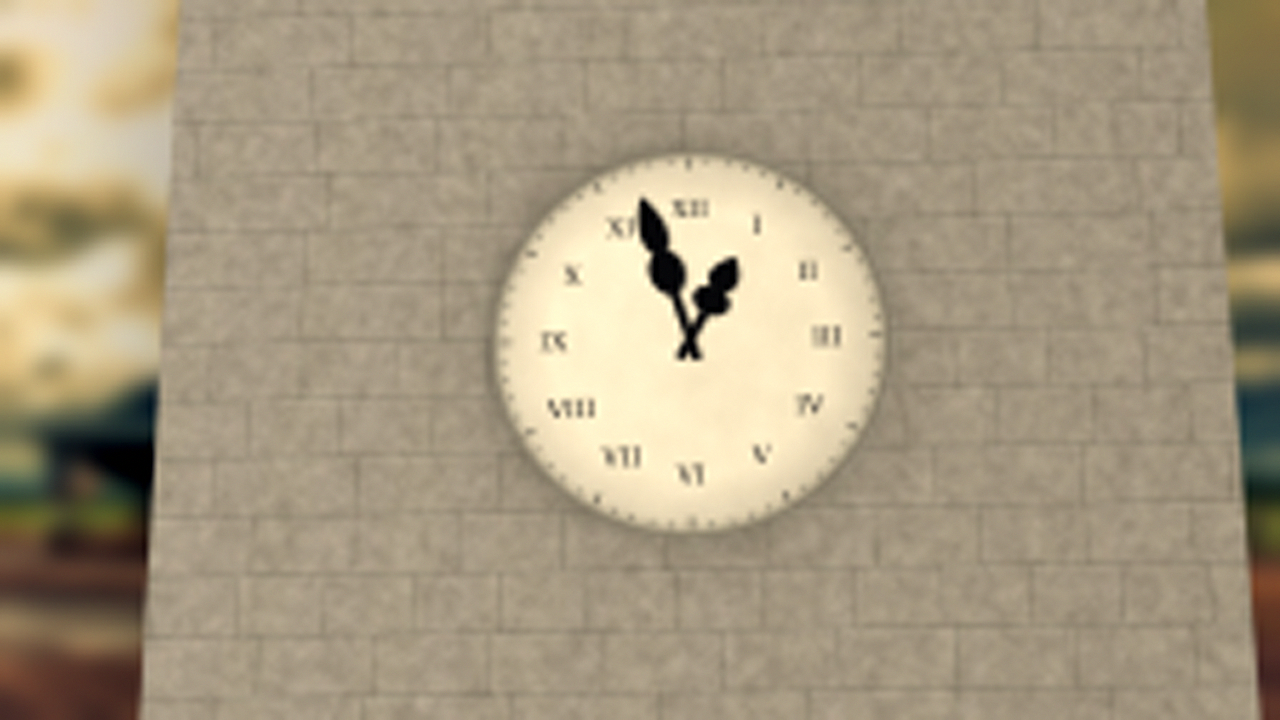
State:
12,57
